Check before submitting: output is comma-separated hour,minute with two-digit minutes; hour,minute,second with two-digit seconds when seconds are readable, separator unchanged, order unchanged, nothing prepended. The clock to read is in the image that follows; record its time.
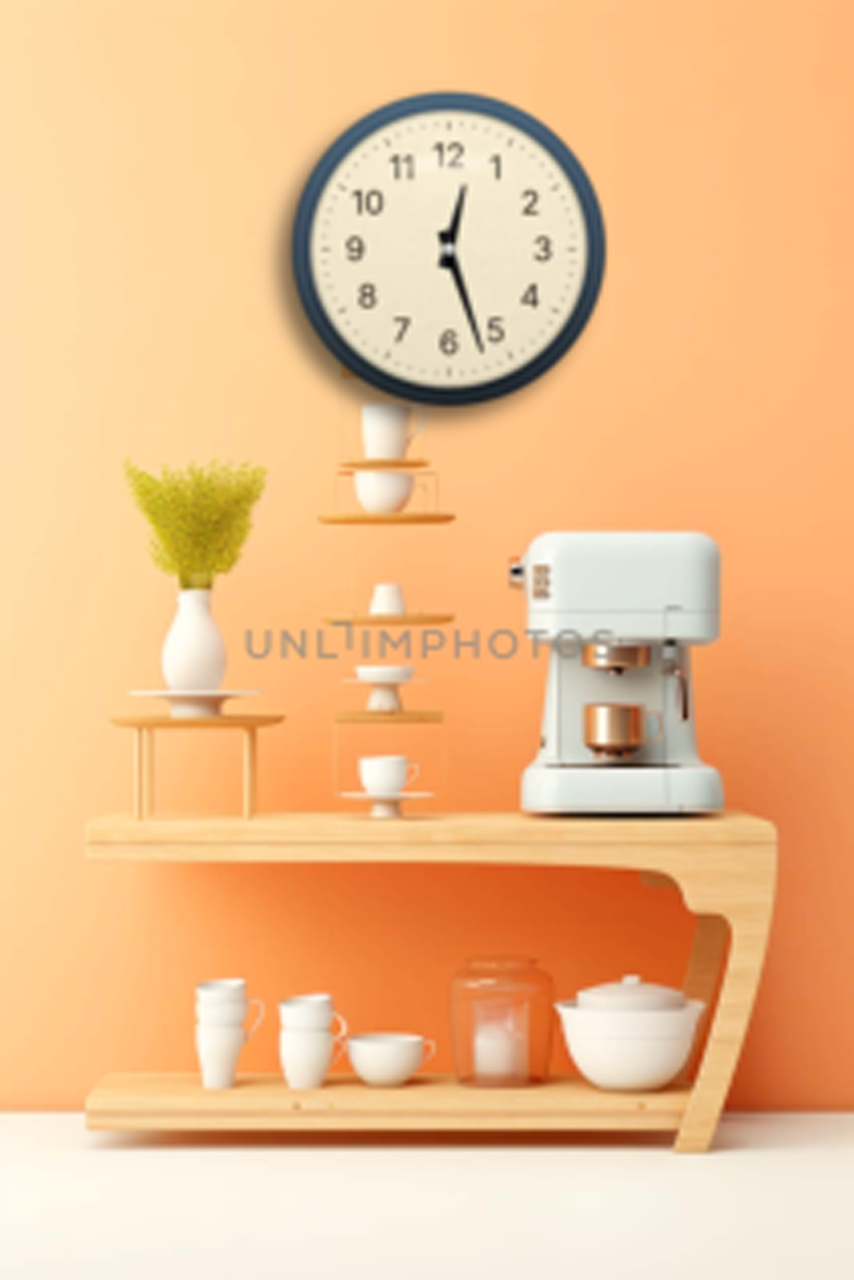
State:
12,27
